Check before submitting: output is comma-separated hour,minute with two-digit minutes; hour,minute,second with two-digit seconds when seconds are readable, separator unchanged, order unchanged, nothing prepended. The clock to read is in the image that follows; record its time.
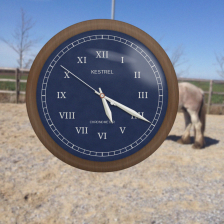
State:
5,19,51
